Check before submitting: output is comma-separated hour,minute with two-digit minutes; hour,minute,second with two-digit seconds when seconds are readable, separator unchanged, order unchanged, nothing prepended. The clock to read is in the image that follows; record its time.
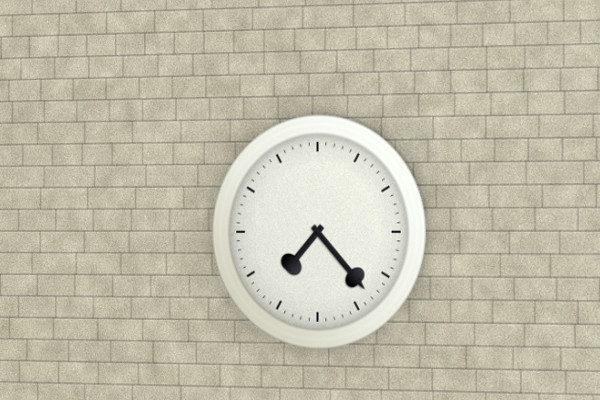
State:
7,23
